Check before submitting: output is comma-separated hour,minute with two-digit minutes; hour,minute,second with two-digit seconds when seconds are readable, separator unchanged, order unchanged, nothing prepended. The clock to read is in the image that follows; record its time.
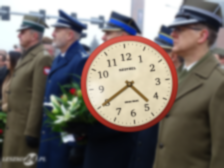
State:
4,40
